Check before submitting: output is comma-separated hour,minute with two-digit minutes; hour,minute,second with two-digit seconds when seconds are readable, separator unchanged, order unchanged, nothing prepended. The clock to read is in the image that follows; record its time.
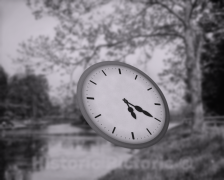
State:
5,20
